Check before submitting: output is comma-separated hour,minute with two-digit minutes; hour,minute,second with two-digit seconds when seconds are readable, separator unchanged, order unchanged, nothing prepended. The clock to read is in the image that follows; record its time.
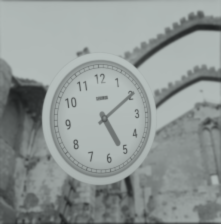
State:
5,10
